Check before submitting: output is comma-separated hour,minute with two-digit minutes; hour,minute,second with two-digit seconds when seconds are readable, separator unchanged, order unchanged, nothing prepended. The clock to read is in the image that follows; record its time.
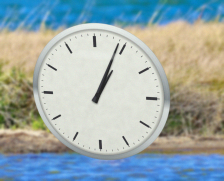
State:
1,04
